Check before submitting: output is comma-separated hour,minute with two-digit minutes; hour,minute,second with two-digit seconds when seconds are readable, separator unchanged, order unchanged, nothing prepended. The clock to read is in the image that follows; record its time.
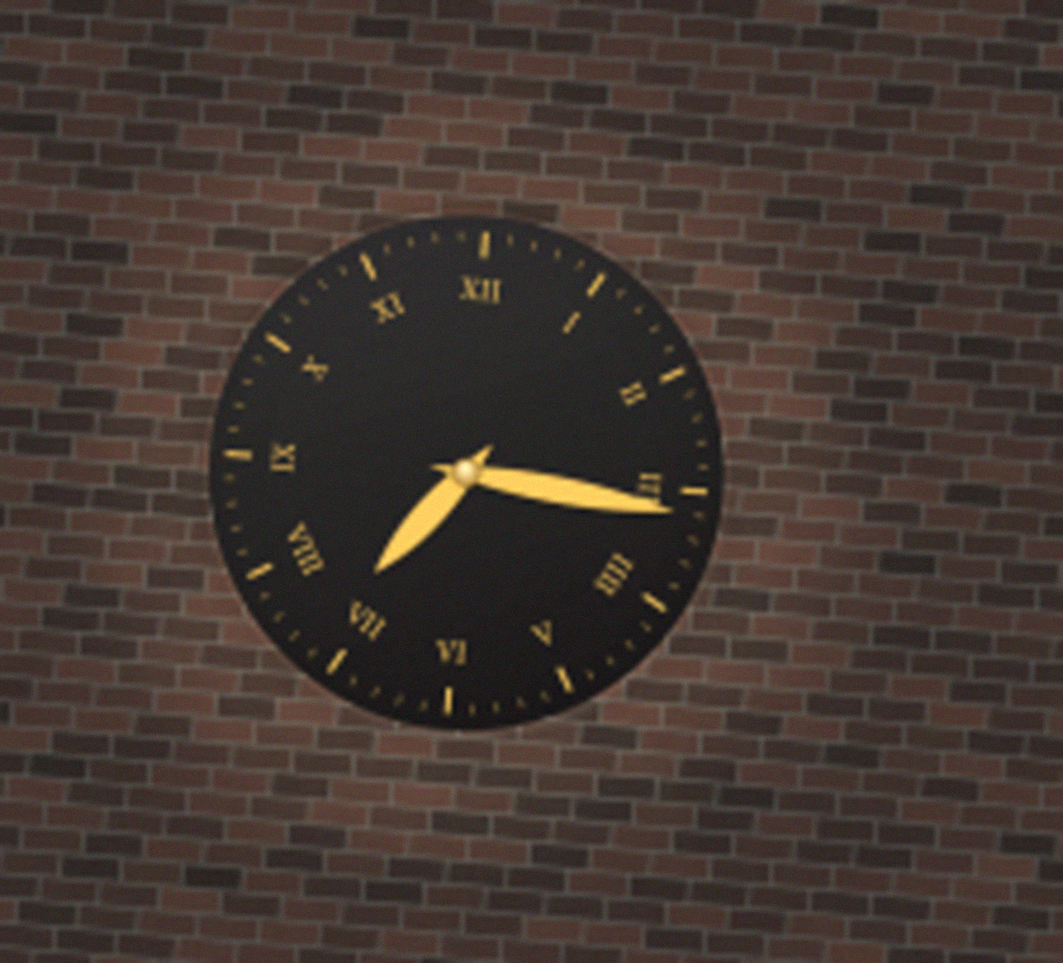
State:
7,16
